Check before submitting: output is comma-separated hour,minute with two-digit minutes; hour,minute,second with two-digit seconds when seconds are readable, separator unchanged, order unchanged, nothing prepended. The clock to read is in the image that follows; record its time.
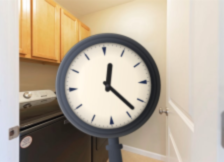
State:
12,23
